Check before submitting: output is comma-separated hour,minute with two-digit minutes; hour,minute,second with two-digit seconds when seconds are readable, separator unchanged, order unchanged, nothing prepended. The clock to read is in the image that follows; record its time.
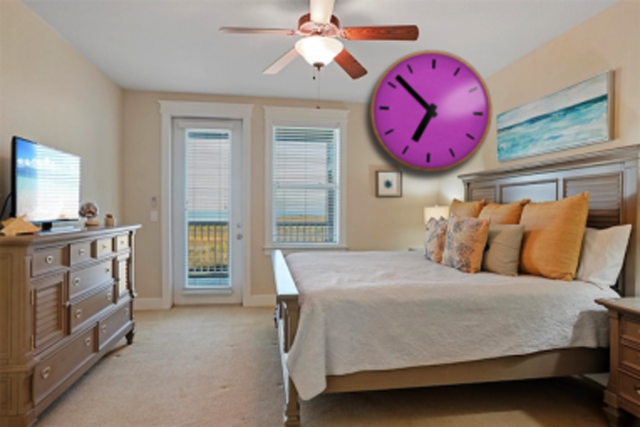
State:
6,52
